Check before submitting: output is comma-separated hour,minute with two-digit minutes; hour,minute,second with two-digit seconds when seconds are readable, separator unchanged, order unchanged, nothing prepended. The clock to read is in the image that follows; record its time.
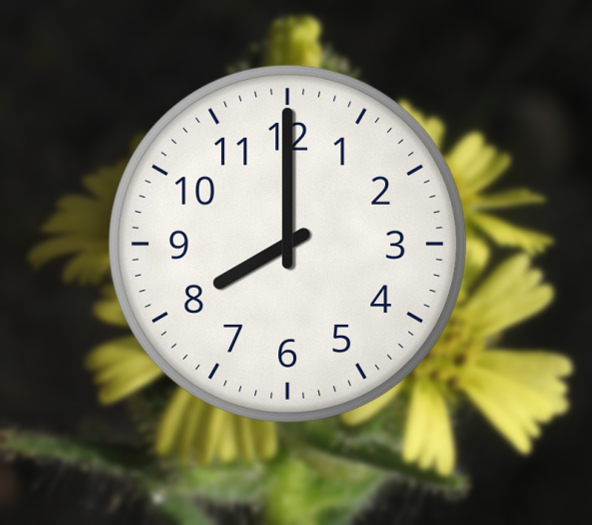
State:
8,00
